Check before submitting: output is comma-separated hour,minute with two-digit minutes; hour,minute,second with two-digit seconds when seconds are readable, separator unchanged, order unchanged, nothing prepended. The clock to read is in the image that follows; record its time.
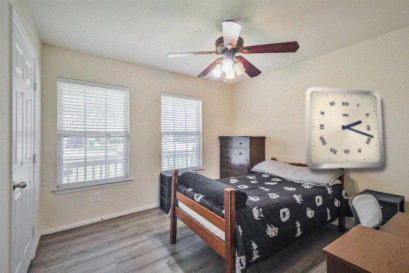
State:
2,18
